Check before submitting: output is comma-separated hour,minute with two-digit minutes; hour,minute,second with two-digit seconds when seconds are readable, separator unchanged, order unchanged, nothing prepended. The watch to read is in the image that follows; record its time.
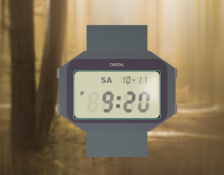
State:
9,20
